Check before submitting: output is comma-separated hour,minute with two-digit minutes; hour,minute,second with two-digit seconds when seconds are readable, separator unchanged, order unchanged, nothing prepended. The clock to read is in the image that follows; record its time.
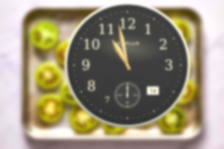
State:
10,58
